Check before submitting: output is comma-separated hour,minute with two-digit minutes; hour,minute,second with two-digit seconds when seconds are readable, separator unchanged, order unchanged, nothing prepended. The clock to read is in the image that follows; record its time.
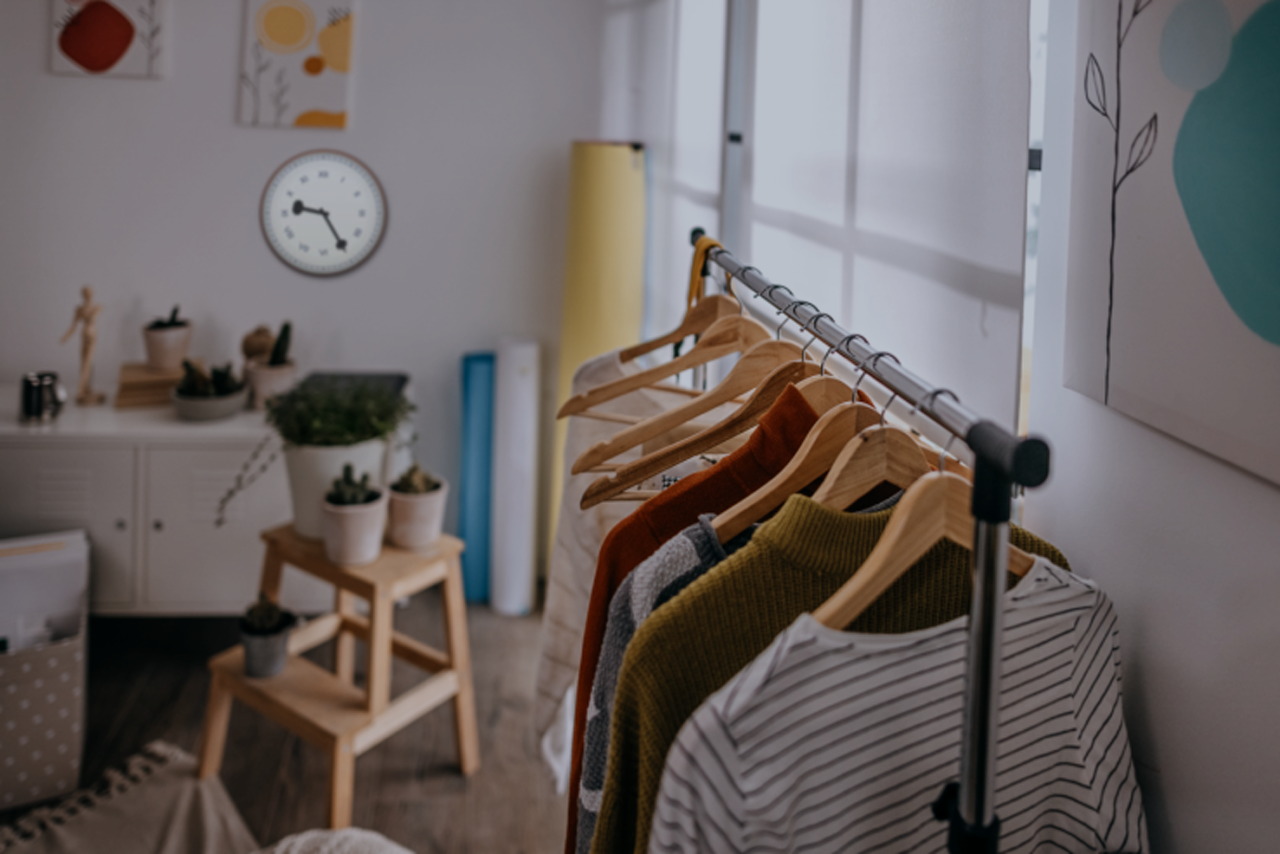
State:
9,25
